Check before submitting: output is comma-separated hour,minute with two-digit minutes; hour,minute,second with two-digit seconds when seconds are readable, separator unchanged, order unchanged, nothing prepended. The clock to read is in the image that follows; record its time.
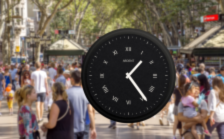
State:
1,24
